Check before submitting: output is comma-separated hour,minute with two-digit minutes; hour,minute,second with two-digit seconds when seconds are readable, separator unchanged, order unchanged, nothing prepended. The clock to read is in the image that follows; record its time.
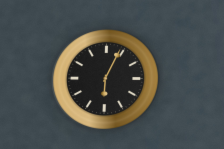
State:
6,04
